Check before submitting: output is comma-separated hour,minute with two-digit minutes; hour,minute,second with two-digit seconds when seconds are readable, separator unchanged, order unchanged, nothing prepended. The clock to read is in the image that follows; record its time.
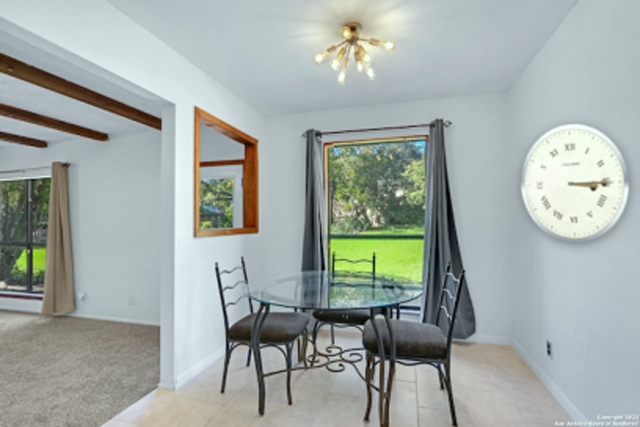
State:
3,15
